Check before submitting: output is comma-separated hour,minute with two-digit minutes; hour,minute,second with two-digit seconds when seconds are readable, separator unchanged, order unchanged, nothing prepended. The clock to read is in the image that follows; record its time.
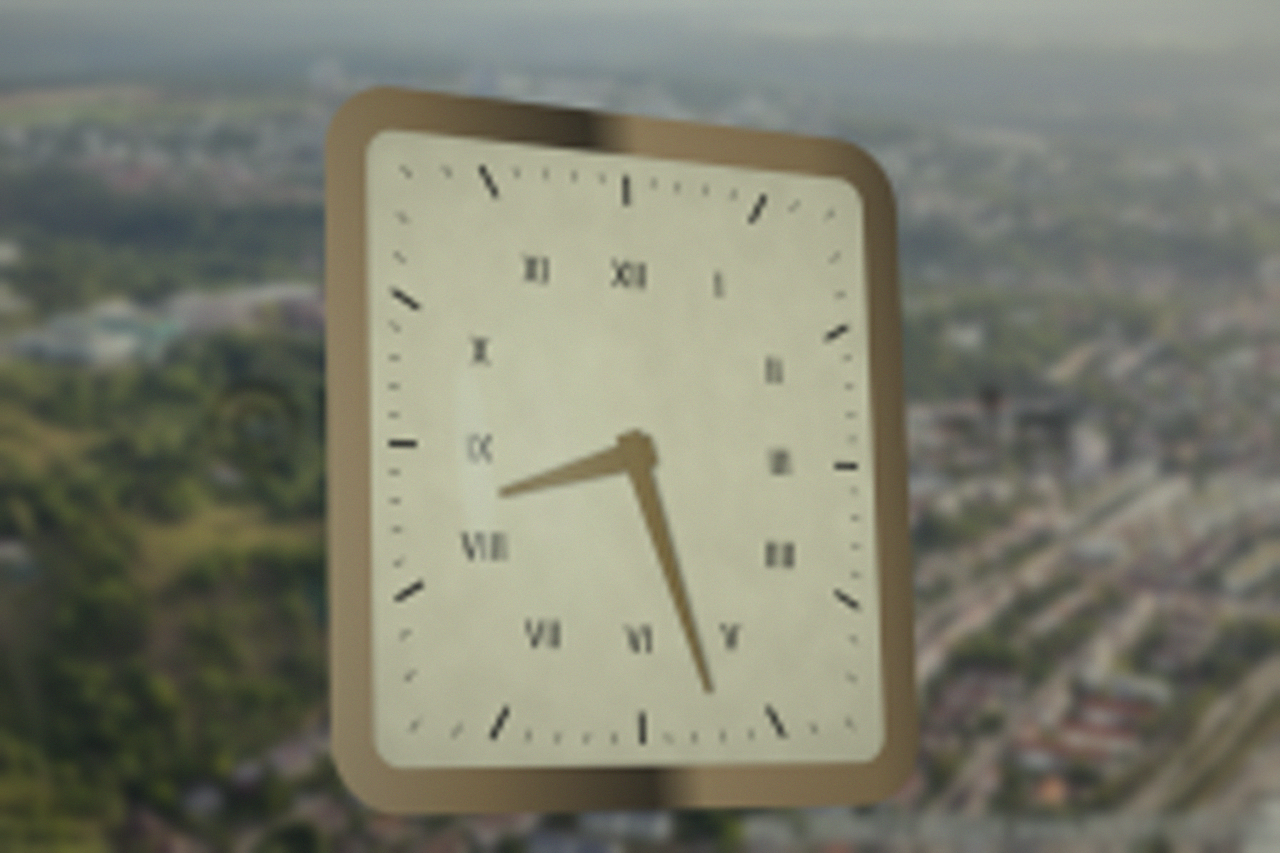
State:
8,27
